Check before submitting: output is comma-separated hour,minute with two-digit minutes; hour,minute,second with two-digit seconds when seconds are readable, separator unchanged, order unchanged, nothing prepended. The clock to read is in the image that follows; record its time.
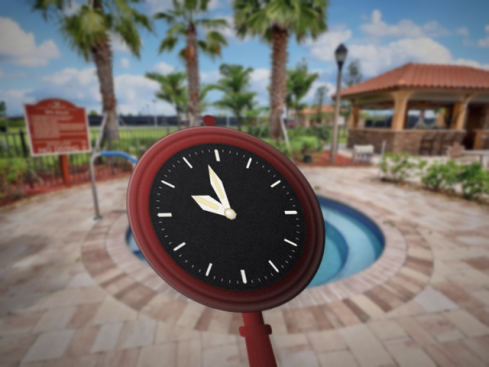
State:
9,58
